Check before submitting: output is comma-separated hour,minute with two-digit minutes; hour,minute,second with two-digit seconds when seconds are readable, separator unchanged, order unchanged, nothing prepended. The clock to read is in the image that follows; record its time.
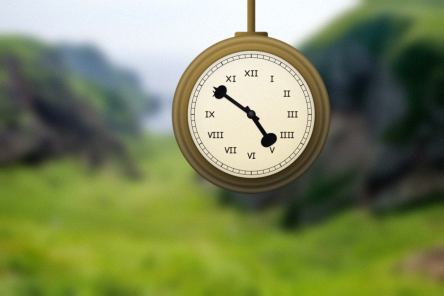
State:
4,51
